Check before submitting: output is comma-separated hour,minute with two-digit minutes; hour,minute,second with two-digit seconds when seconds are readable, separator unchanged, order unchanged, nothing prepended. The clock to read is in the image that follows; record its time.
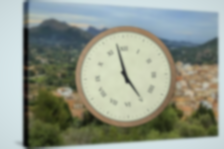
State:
4,58
